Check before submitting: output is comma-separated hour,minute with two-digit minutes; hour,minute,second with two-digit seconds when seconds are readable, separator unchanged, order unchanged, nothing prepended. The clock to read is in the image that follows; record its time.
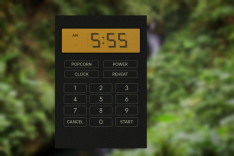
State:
5,55
